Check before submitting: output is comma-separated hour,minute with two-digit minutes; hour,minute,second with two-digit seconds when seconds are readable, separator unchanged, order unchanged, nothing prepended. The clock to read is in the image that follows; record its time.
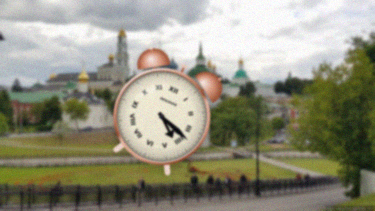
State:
4,18
